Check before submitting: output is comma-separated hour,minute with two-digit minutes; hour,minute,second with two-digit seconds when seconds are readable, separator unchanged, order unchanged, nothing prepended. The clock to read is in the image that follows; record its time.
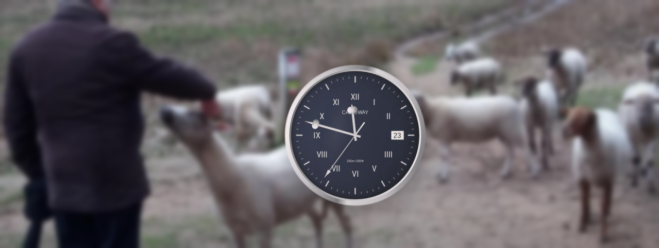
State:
11,47,36
